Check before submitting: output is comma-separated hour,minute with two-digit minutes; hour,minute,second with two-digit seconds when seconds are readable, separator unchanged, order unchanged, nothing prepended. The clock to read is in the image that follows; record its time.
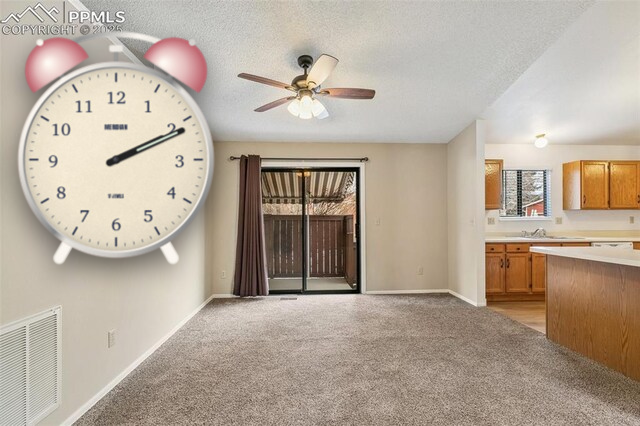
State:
2,11
